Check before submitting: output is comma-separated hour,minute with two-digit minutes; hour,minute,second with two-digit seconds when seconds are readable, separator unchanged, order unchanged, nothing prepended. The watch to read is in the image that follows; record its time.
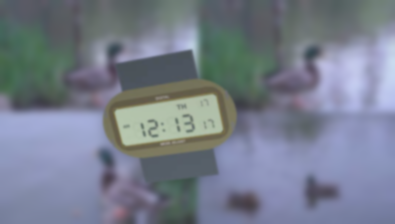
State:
12,13
